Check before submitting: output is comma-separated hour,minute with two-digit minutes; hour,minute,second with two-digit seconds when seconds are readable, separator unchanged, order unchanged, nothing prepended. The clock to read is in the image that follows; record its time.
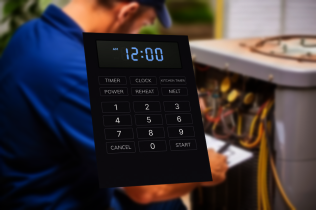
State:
12,00
